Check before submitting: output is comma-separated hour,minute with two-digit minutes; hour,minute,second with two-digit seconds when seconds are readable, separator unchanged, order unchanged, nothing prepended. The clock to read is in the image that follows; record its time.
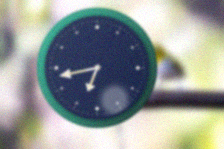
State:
6,43
